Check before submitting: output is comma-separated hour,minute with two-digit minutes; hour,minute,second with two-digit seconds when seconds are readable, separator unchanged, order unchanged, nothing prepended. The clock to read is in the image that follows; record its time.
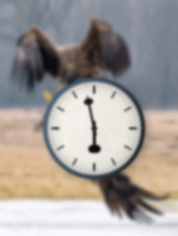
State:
5,58
